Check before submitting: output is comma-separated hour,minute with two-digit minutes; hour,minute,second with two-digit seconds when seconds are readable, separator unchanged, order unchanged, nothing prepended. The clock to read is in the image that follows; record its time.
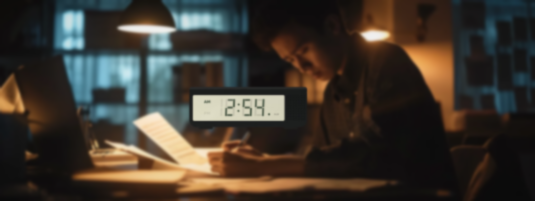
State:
2,54
